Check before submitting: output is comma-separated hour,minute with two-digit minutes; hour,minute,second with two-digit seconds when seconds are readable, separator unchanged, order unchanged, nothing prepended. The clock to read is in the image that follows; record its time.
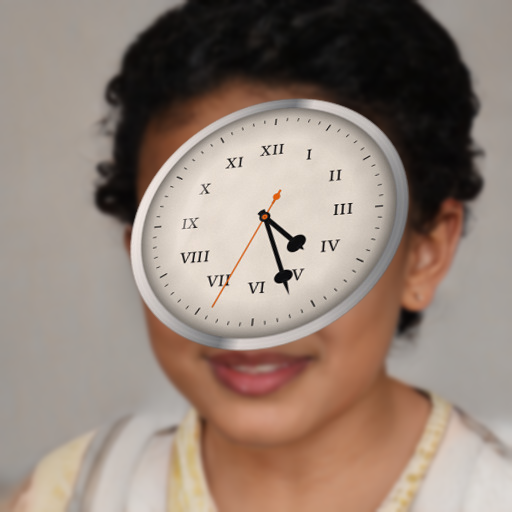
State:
4,26,34
